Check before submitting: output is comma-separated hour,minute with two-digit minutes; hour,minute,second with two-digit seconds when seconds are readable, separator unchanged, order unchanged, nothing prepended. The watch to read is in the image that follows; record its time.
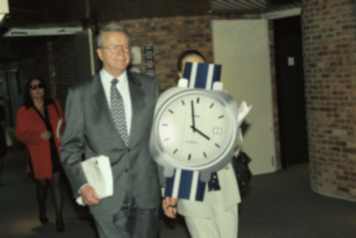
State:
3,58
